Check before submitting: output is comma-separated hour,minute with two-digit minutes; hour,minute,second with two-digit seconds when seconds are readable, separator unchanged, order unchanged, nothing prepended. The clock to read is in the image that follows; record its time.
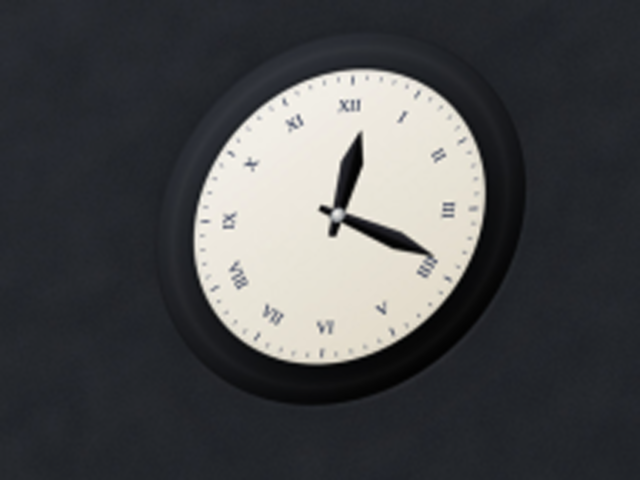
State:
12,19
